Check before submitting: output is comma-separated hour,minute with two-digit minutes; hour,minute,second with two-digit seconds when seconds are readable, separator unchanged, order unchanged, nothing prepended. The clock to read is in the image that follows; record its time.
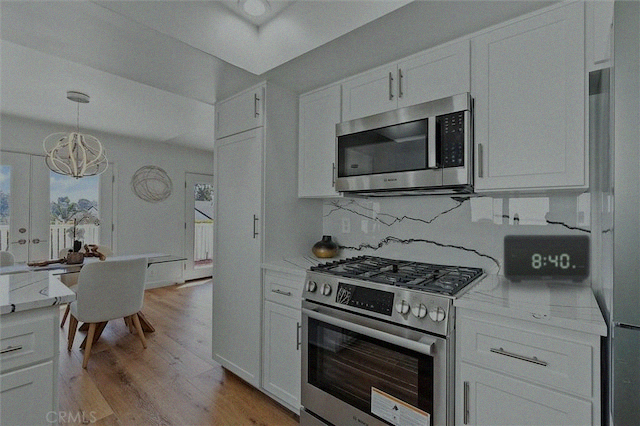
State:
8,40
